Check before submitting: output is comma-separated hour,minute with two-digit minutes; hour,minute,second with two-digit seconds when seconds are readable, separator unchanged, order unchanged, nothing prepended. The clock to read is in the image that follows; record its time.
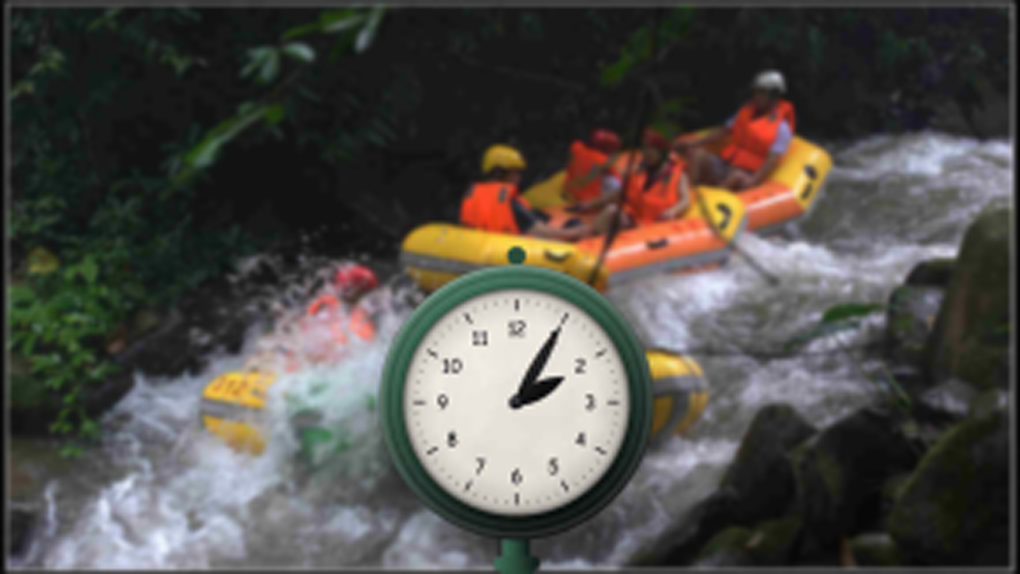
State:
2,05
